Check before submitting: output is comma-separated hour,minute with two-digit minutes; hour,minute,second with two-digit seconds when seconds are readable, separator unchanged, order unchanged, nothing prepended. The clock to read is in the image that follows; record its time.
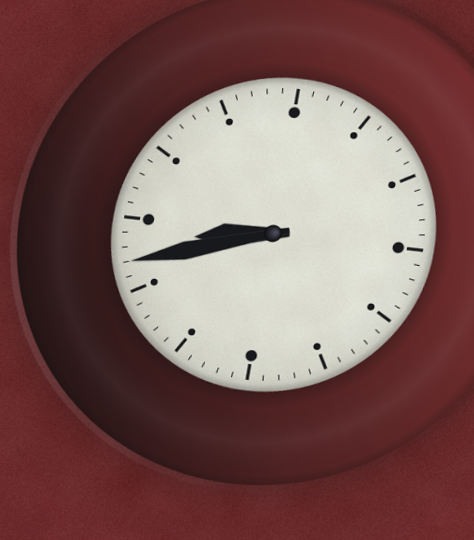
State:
8,42
